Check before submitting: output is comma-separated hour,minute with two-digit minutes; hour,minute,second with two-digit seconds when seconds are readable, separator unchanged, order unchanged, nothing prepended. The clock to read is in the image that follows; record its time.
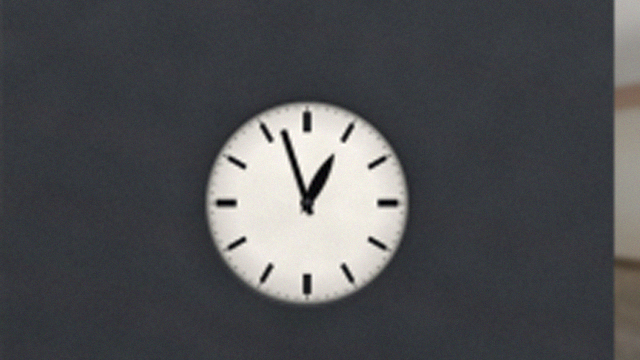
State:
12,57
